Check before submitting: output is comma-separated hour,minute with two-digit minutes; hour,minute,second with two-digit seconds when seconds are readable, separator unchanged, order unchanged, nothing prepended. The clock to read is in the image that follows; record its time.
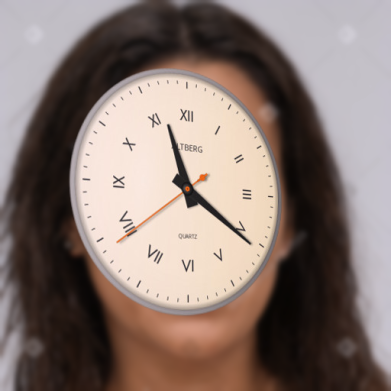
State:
11,20,39
